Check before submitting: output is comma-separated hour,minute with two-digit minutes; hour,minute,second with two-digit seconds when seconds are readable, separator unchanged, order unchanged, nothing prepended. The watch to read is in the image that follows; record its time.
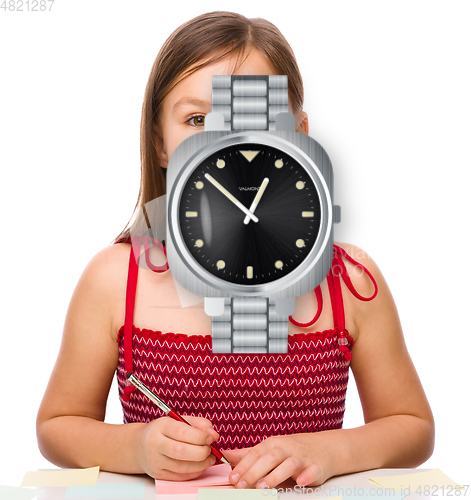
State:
12,52
